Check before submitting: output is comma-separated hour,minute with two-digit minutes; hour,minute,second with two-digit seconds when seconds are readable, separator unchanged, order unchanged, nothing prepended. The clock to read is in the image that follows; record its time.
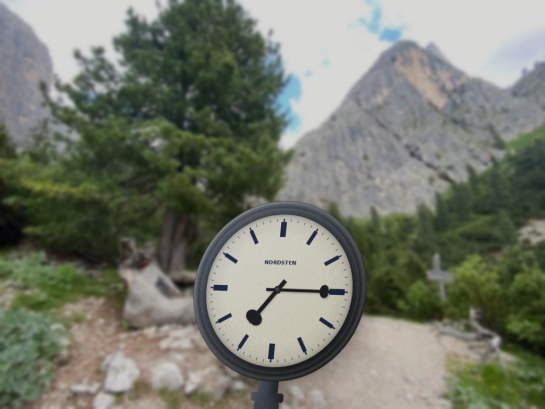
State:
7,15
